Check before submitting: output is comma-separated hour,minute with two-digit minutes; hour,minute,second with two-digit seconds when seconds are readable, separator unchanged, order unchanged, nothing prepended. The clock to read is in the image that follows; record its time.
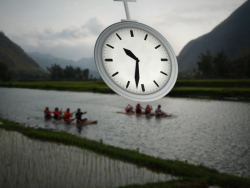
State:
10,32
